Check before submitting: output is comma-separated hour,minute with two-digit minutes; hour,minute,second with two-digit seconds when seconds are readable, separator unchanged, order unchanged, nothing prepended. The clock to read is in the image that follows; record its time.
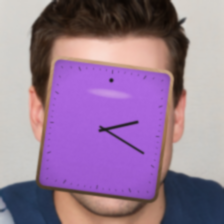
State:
2,19
